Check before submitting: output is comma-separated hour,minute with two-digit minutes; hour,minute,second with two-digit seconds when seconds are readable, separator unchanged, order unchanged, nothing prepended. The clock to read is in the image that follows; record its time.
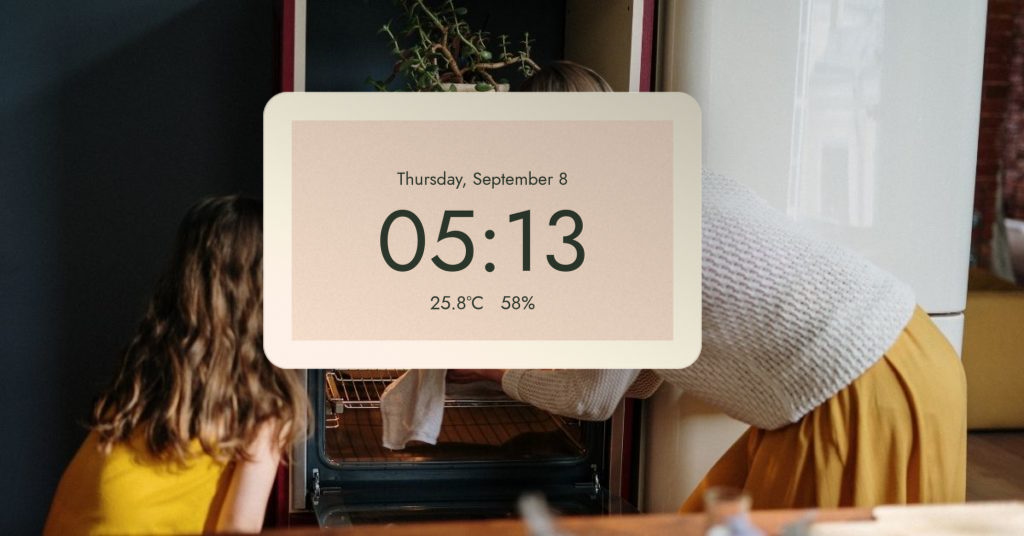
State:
5,13
